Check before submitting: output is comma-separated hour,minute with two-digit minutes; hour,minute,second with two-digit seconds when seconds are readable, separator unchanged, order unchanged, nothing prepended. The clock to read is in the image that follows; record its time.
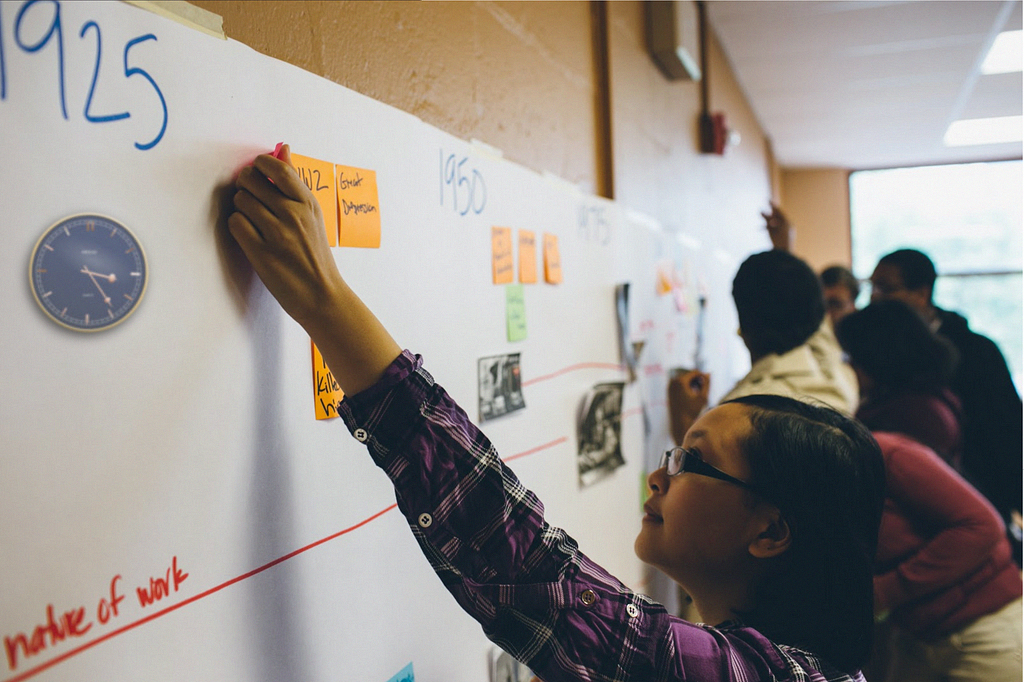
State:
3,24
